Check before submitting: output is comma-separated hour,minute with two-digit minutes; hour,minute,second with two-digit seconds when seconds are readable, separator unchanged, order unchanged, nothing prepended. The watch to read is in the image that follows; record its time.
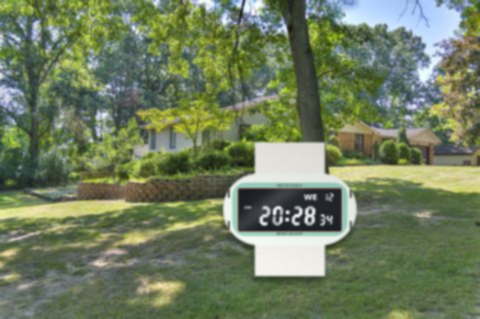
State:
20,28,34
